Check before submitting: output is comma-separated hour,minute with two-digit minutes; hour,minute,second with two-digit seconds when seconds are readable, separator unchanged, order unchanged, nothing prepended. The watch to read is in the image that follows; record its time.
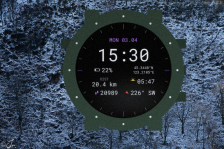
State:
15,30
